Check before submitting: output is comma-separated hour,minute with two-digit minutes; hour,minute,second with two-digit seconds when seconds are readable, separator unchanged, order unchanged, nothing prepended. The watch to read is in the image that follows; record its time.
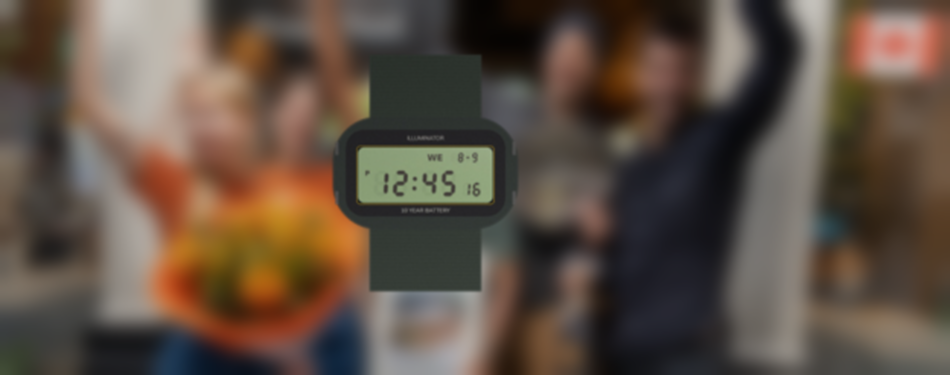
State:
12,45,16
